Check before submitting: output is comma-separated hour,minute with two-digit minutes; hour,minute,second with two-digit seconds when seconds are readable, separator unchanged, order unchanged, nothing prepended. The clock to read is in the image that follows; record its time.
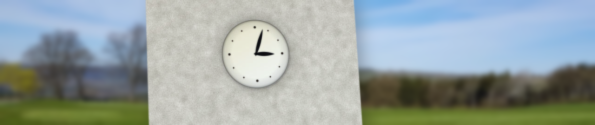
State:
3,03
